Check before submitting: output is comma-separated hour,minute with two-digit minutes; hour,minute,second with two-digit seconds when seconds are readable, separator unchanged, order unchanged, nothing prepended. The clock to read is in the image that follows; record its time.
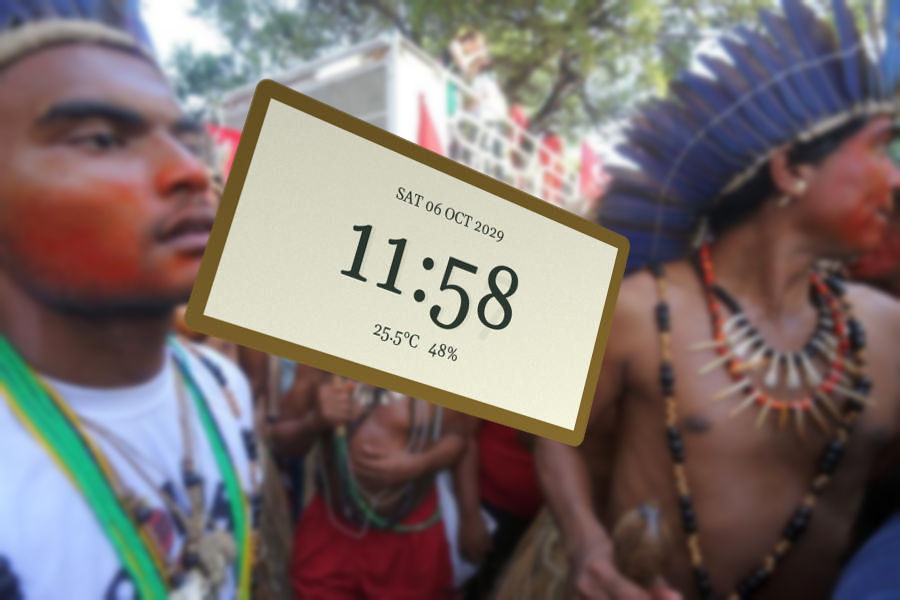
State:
11,58
